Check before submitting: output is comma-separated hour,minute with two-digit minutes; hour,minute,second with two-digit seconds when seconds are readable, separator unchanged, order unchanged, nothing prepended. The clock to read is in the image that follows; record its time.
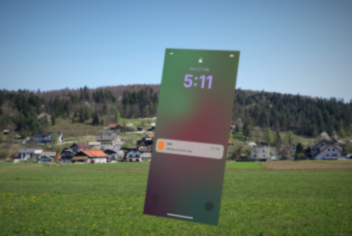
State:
5,11
